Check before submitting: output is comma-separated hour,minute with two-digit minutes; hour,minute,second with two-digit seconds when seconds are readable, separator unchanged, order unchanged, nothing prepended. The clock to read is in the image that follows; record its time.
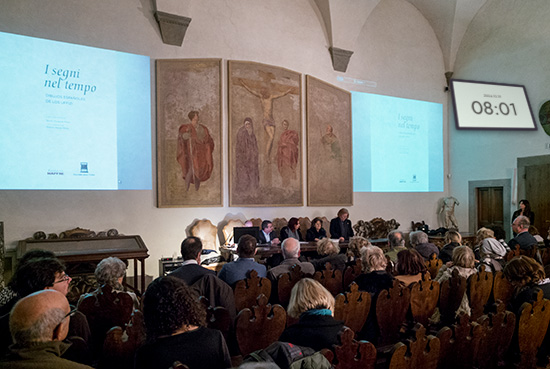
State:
8,01
